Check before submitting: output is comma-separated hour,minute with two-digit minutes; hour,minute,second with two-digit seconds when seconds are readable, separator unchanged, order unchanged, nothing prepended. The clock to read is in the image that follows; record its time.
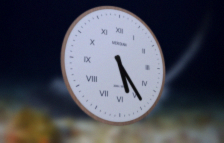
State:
5,24
